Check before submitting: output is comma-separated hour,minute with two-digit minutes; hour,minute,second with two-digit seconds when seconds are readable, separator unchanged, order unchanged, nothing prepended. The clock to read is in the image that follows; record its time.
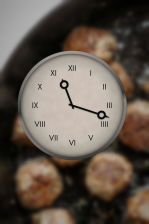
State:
11,18
